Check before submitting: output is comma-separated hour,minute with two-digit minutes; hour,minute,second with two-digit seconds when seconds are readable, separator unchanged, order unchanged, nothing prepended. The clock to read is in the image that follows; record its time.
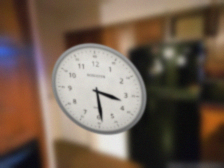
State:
3,29
